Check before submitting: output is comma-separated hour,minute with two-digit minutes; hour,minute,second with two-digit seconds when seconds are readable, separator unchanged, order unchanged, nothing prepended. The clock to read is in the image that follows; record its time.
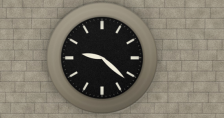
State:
9,22
